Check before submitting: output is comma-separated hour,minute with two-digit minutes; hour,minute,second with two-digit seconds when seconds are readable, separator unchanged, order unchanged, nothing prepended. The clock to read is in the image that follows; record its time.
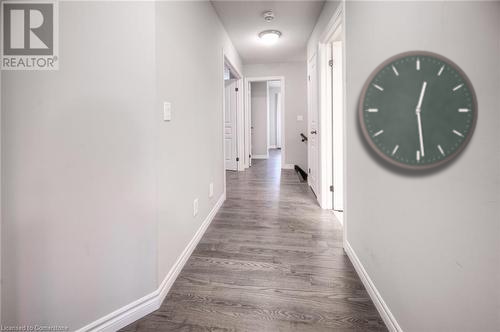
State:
12,29
